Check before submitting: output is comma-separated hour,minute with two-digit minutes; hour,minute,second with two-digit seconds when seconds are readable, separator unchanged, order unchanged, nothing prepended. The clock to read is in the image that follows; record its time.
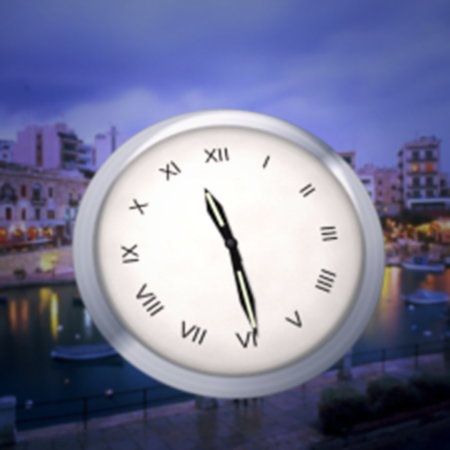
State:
11,29
